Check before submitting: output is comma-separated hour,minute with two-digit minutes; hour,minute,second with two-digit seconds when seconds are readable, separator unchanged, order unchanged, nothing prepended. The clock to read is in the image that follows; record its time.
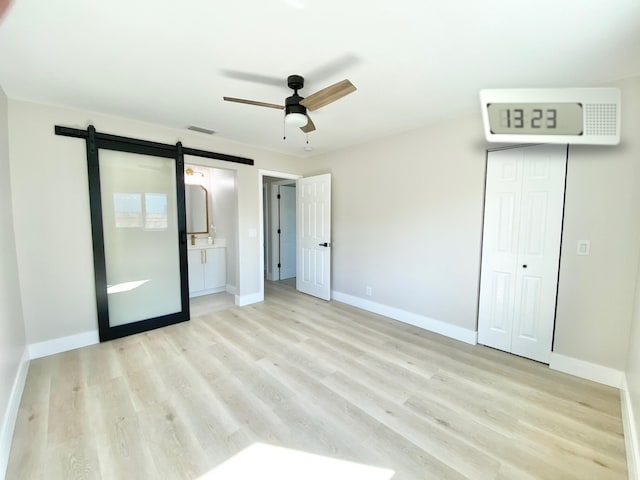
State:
13,23
